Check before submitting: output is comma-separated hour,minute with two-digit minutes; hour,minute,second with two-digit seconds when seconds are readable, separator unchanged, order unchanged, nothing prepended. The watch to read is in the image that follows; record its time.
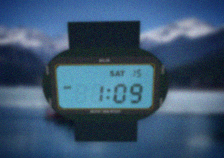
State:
1,09
